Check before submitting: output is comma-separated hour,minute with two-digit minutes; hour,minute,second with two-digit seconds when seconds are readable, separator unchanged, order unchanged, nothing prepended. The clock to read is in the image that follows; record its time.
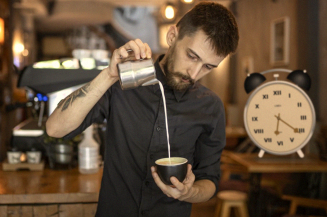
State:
6,21
